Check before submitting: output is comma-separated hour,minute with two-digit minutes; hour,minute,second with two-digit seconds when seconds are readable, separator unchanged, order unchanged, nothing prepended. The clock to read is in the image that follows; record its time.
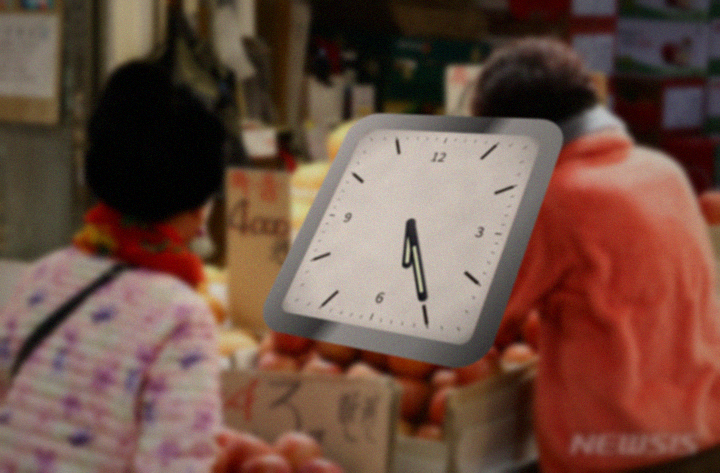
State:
5,25
